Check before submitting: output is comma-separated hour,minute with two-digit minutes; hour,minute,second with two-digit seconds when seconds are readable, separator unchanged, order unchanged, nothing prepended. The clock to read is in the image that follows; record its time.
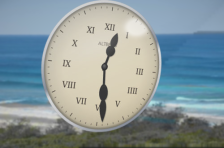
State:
12,29
